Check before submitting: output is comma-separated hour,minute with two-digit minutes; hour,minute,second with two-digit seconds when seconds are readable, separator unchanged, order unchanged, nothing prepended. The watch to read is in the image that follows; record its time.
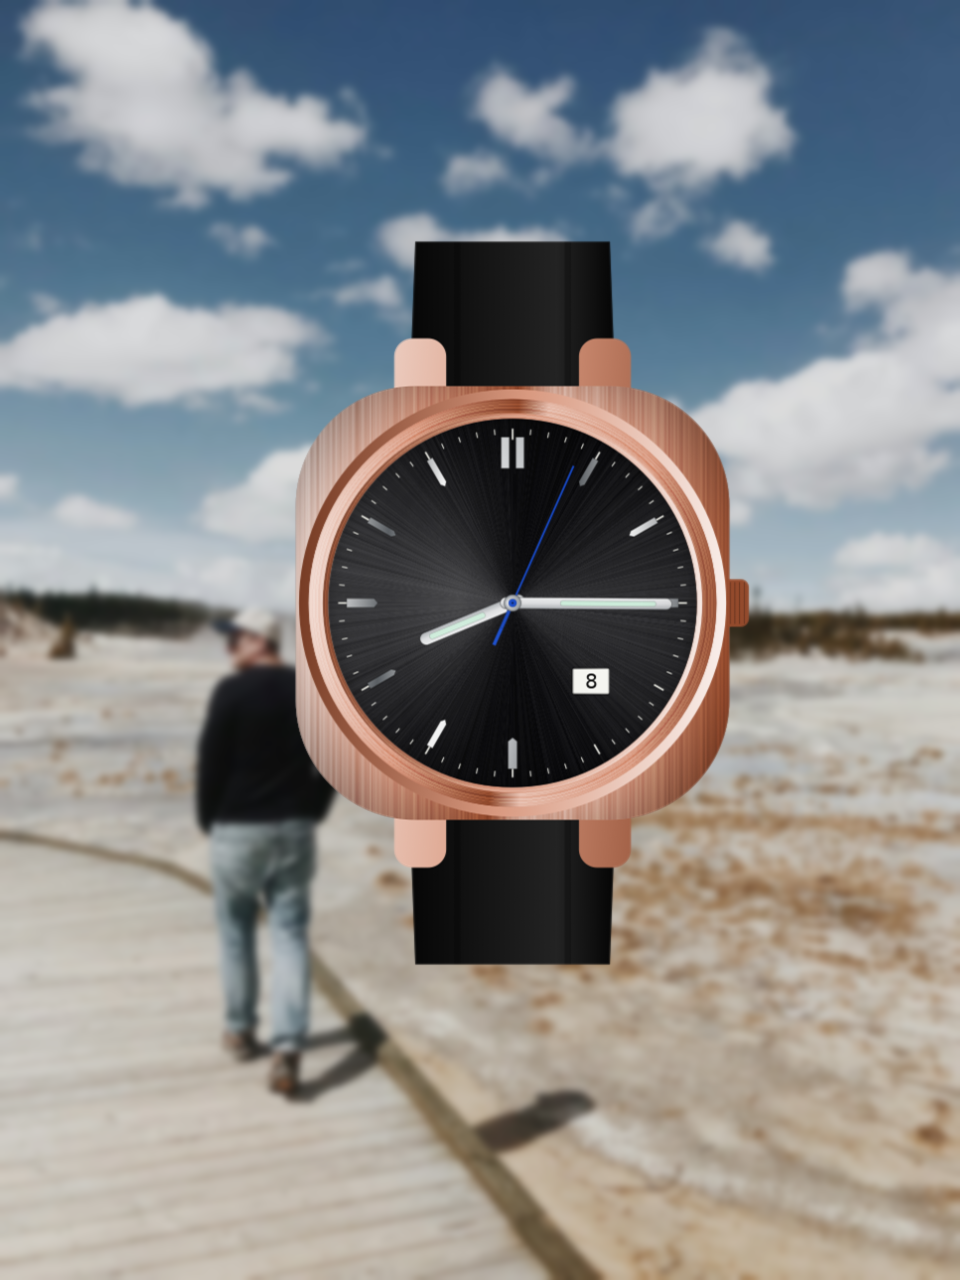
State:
8,15,04
